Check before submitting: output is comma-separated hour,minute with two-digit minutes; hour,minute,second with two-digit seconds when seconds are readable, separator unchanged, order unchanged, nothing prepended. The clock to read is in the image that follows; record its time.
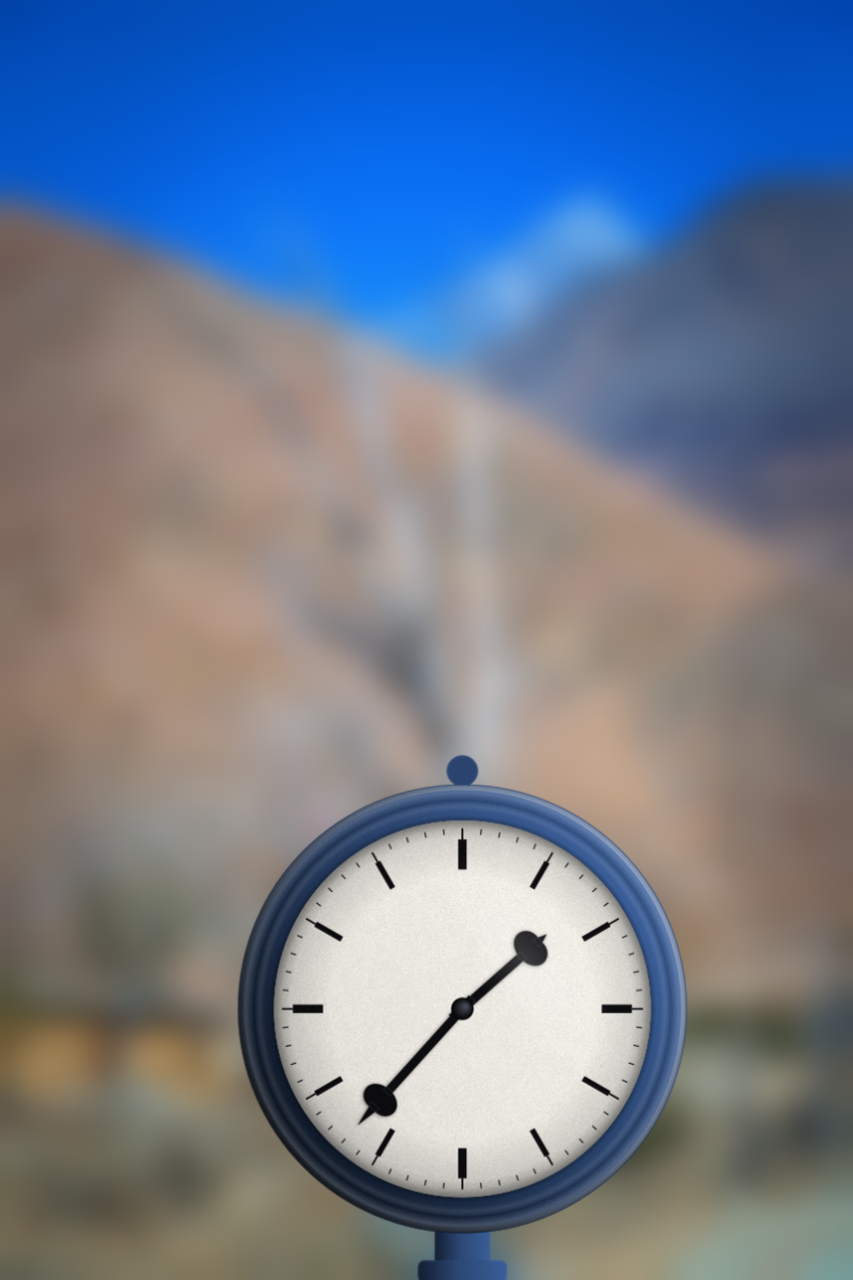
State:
1,37
